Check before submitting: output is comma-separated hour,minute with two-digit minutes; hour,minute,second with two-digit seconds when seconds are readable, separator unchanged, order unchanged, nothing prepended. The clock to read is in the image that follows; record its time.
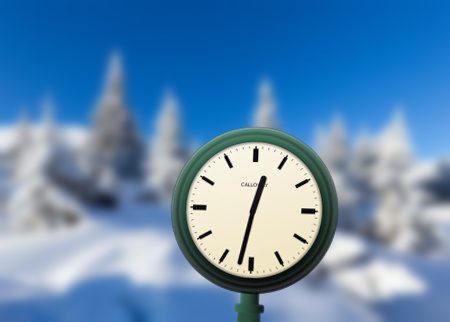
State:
12,32
